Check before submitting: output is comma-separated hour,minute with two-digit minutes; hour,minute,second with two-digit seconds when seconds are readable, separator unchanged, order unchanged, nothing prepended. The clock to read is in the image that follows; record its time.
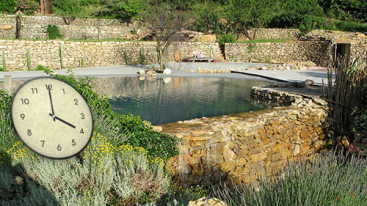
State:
4,00
